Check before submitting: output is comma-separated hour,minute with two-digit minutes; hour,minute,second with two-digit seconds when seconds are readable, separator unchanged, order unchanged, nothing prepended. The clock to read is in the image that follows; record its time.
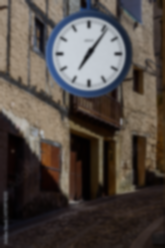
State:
7,06
